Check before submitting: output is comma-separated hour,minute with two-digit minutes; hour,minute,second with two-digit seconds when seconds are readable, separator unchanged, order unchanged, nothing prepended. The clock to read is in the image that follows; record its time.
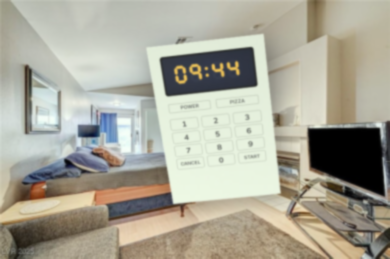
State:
9,44
